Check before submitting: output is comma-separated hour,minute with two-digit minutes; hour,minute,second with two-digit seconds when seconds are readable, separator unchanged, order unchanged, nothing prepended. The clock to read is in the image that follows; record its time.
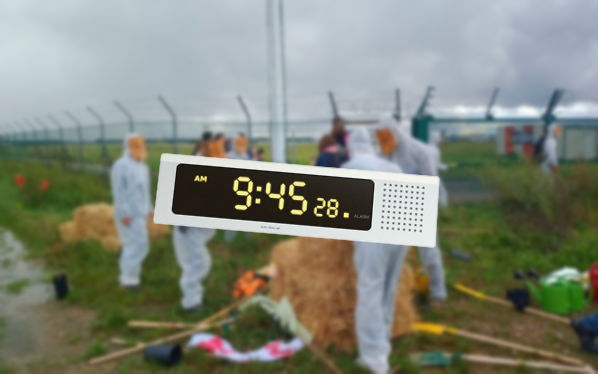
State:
9,45,28
